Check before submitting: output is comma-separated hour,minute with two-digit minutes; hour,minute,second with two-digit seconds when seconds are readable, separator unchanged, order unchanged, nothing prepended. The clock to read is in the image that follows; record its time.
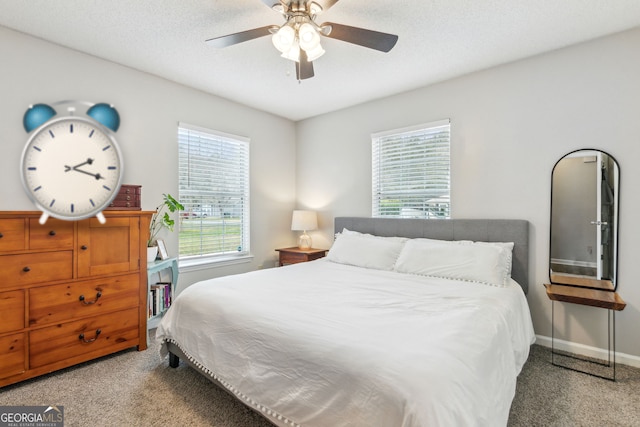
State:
2,18
